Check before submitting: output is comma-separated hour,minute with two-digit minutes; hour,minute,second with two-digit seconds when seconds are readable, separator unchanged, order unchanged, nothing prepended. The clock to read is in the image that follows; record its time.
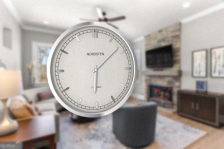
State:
6,08
